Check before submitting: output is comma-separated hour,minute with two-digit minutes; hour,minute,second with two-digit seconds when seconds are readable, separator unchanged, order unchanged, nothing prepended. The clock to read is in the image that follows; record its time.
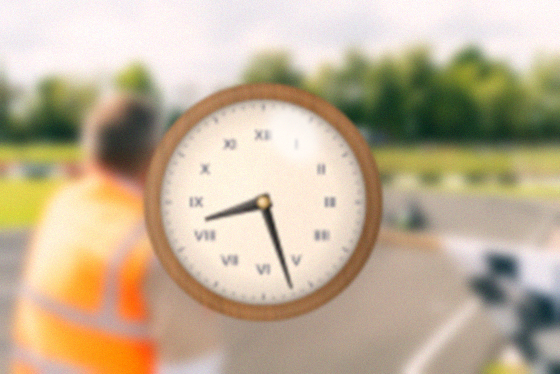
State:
8,27
